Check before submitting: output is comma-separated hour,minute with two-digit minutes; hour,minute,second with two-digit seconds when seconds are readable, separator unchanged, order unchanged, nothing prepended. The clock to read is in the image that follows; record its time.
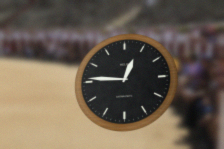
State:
12,46
